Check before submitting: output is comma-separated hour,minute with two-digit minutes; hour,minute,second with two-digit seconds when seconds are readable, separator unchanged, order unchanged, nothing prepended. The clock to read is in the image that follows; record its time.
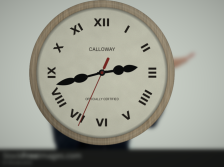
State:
2,42,34
